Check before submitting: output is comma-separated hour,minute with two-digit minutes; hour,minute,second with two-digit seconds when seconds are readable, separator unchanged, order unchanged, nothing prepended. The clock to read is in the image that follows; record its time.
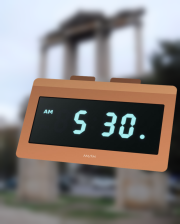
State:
5,30
